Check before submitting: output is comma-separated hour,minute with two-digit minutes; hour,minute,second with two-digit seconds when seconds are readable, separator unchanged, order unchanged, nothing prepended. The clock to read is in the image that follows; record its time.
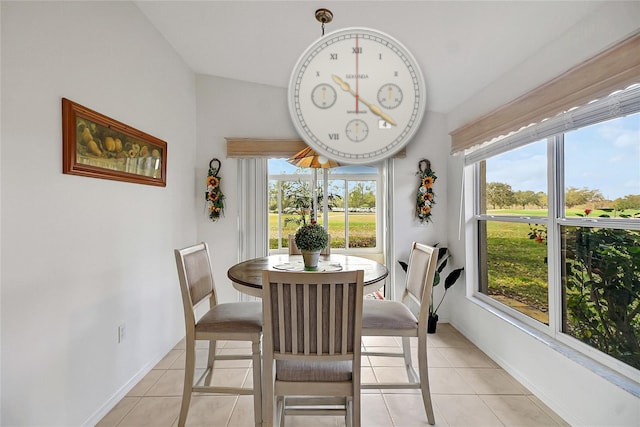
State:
10,21
